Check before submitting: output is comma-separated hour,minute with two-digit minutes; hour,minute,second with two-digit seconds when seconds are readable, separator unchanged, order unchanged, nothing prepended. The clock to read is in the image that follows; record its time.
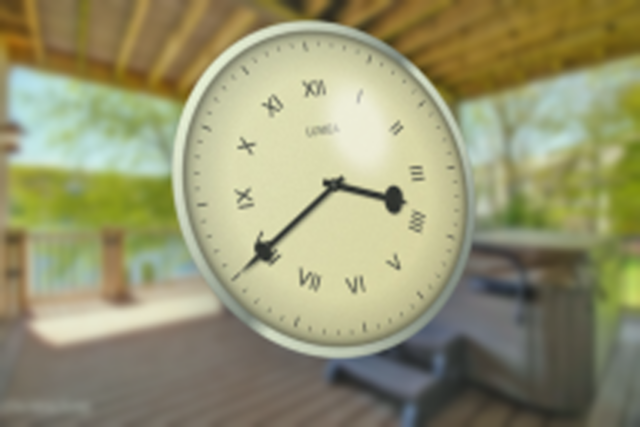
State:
3,40
